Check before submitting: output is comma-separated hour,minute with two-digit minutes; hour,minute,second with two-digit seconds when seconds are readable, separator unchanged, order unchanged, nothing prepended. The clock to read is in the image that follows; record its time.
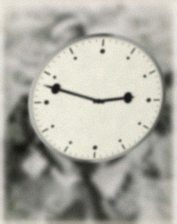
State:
2,48
